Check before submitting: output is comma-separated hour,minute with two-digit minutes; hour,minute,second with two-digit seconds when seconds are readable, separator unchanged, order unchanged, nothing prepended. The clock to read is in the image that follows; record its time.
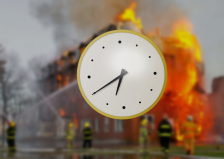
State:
6,40
